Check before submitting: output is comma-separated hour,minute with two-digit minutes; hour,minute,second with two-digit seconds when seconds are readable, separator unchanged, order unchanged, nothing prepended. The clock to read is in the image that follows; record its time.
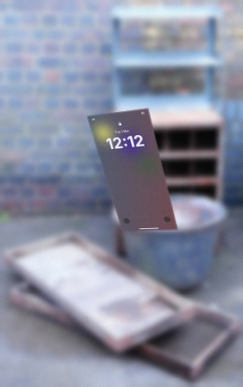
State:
12,12
